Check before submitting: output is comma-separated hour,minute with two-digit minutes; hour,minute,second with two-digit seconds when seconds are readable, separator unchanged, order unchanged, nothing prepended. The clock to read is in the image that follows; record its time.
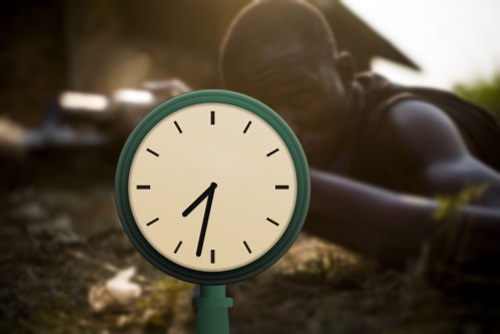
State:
7,32
